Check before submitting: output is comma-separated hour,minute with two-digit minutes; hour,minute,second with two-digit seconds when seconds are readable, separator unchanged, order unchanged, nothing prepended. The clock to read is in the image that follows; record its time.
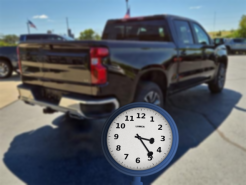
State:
3,24
